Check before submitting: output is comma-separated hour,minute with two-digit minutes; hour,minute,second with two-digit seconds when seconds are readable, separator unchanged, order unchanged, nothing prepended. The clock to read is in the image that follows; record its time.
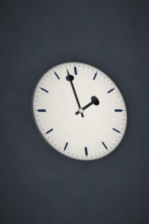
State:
1,58
